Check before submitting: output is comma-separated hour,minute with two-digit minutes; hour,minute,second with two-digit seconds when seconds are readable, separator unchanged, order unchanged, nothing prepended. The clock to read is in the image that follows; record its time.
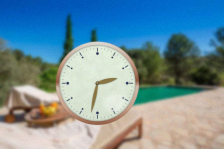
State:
2,32
